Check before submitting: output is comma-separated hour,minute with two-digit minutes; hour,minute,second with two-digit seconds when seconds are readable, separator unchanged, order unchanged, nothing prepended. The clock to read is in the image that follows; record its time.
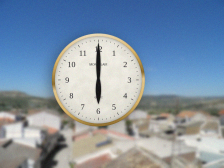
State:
6,00
